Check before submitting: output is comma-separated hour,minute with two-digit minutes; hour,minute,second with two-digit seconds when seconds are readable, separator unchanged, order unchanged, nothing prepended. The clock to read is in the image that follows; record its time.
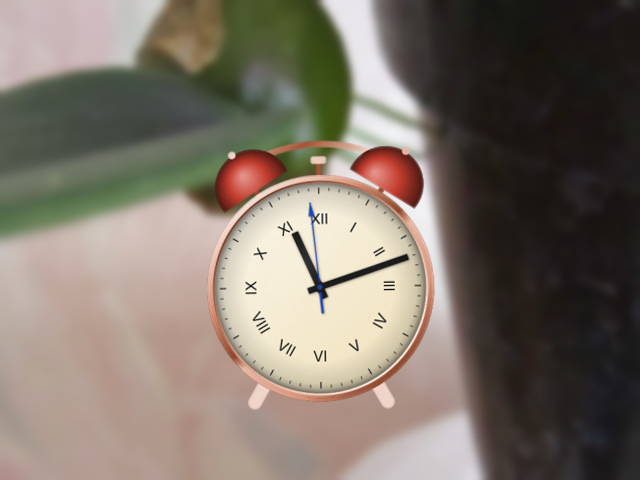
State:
11,11,59
